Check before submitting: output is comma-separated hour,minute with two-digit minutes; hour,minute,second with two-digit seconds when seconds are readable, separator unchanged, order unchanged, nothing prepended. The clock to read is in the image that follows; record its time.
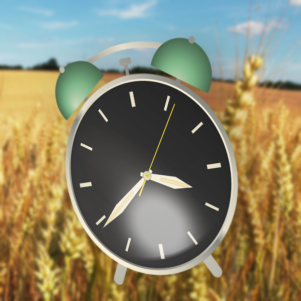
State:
3,39,06
